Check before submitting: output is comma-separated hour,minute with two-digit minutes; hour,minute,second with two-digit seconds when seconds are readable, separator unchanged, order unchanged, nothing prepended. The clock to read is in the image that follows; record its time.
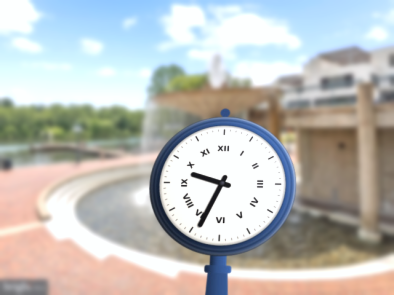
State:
9,34
